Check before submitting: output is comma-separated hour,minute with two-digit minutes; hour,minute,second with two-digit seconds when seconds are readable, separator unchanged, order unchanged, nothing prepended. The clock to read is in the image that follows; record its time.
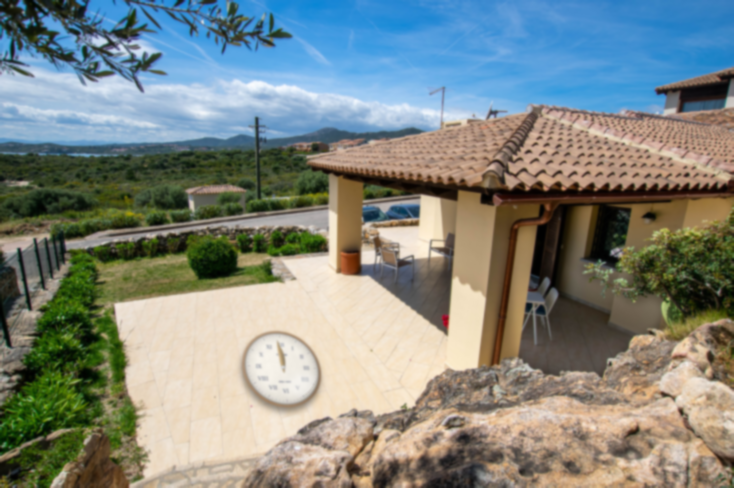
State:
11,59
